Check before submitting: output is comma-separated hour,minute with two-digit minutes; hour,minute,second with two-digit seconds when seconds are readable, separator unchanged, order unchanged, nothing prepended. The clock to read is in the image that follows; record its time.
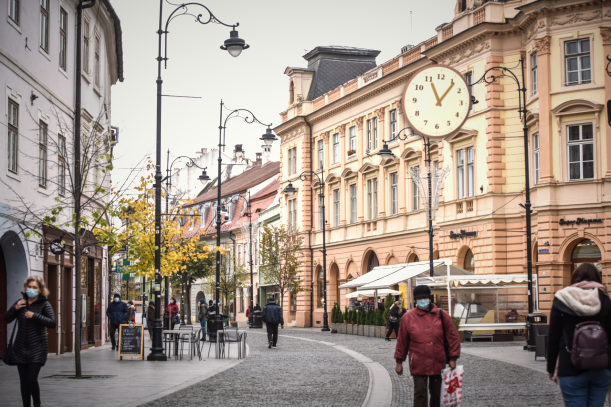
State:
11,06
